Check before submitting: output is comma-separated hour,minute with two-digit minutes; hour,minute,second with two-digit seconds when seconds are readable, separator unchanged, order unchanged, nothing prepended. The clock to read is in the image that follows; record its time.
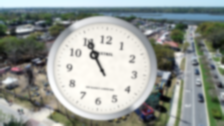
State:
10,55
